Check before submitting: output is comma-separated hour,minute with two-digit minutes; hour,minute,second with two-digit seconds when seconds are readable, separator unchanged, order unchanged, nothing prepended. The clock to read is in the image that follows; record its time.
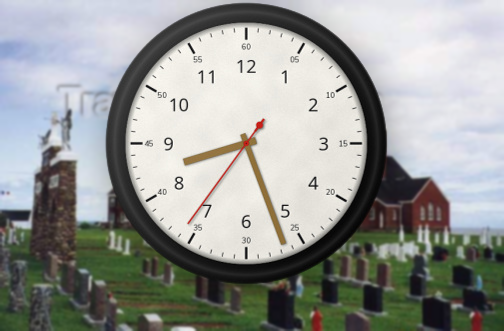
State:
8,26,36
